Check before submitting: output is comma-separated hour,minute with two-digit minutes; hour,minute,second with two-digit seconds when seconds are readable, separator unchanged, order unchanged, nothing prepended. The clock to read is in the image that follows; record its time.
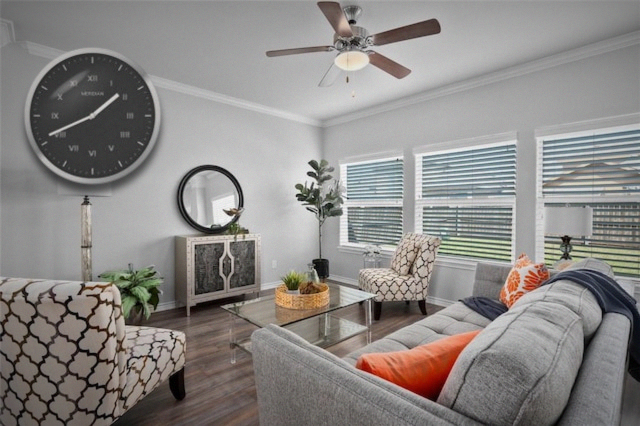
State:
1,41
